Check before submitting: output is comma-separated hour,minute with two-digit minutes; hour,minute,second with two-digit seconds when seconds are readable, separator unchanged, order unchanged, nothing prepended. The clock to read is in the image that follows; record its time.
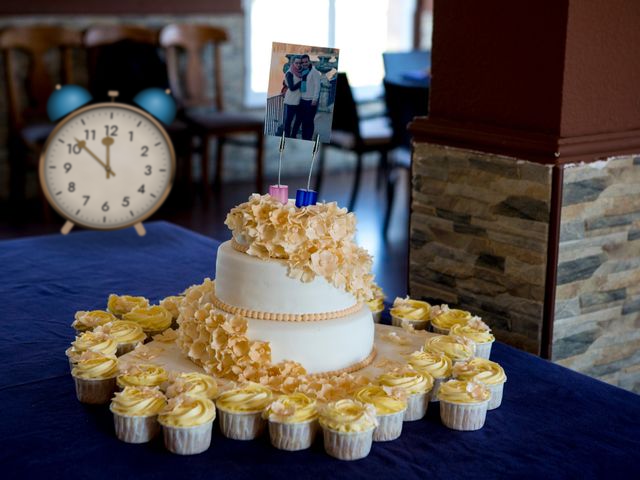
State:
11,52
